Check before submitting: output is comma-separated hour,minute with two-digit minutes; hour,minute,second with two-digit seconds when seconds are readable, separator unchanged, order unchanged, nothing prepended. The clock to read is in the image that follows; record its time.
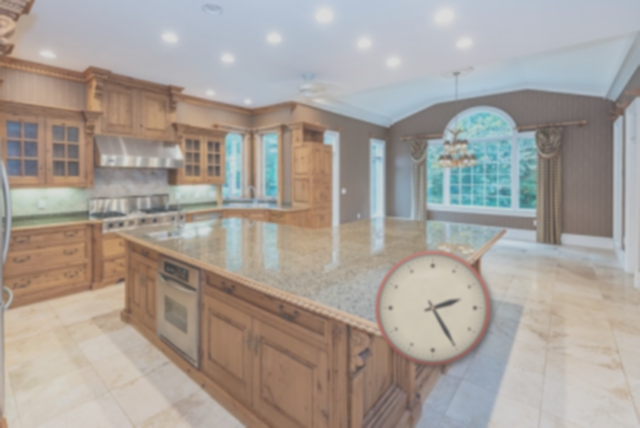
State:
2,25
